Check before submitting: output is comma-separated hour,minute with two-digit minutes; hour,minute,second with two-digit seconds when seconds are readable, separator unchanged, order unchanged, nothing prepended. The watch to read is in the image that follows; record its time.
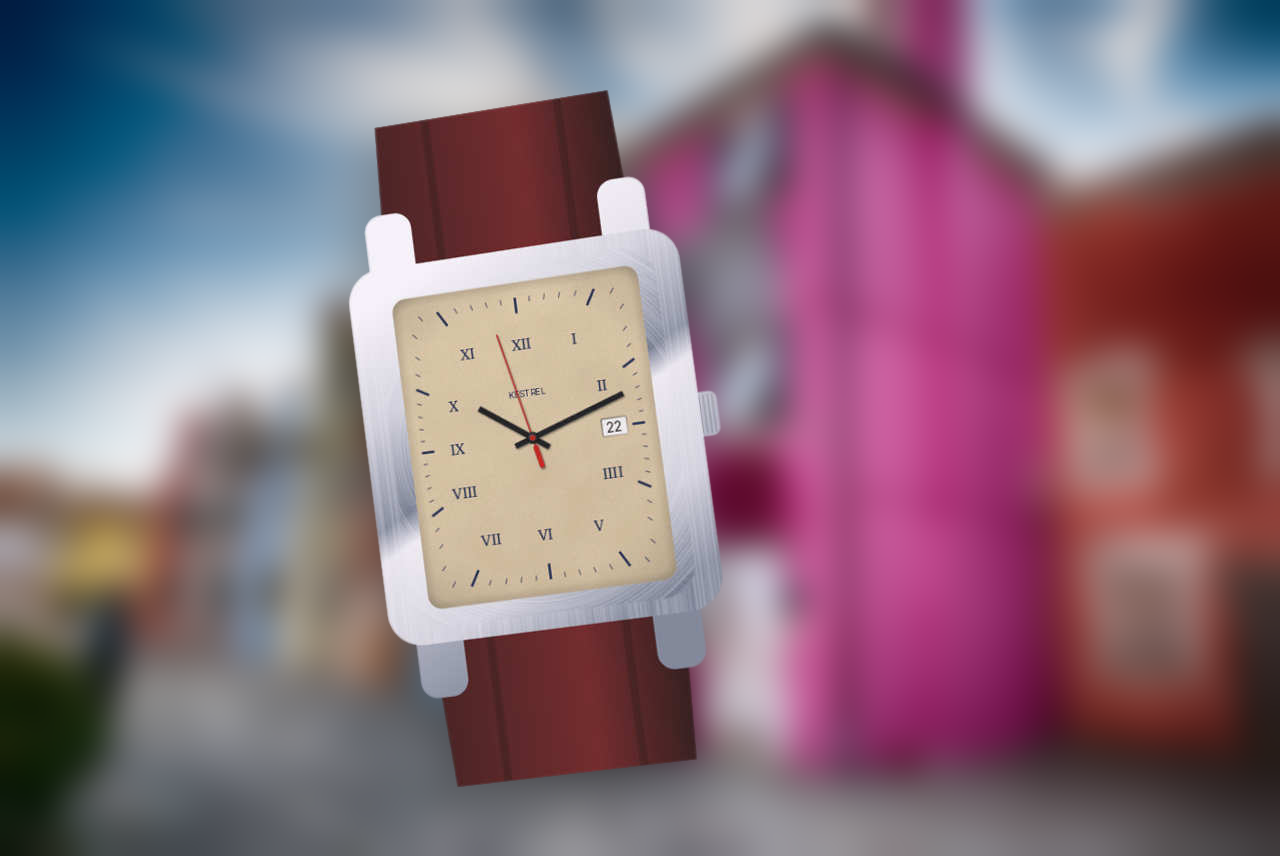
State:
10,11,58
